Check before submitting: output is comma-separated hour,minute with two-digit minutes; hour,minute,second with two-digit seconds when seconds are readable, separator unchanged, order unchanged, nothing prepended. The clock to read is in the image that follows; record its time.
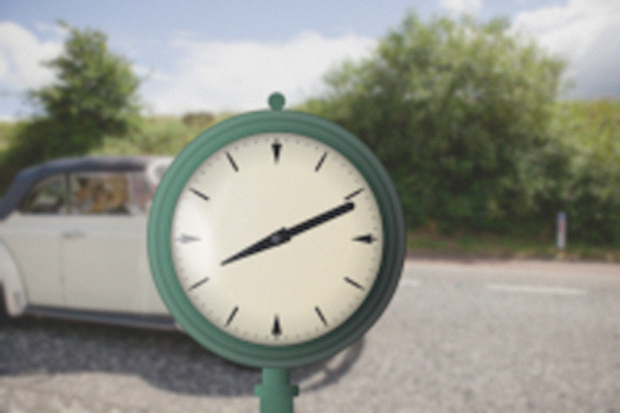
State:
8,11
